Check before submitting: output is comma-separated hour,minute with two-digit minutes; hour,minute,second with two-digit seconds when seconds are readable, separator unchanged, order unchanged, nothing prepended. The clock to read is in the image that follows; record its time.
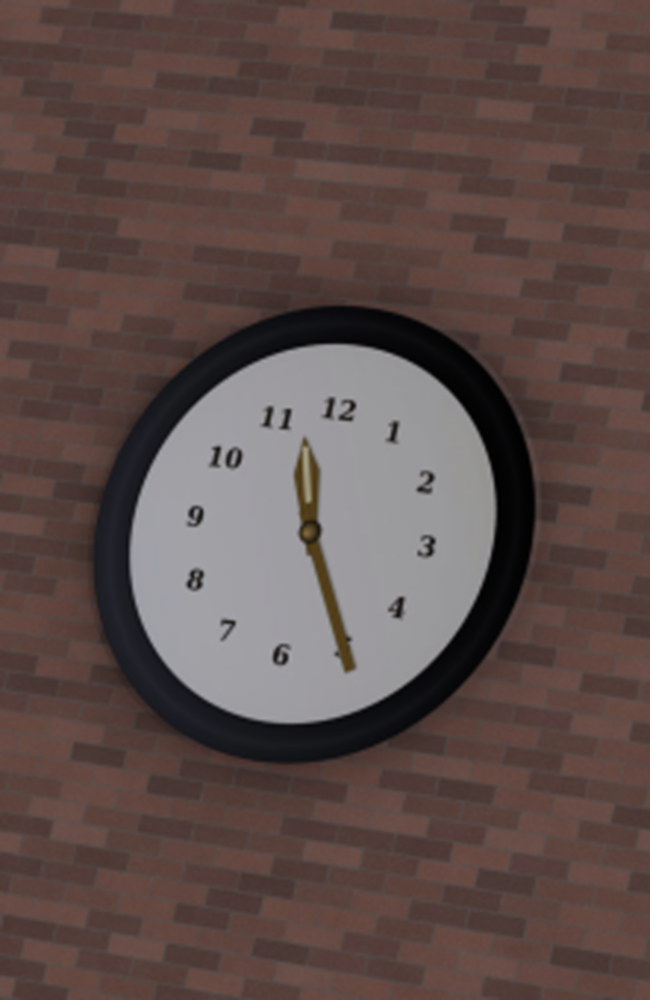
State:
11,25
